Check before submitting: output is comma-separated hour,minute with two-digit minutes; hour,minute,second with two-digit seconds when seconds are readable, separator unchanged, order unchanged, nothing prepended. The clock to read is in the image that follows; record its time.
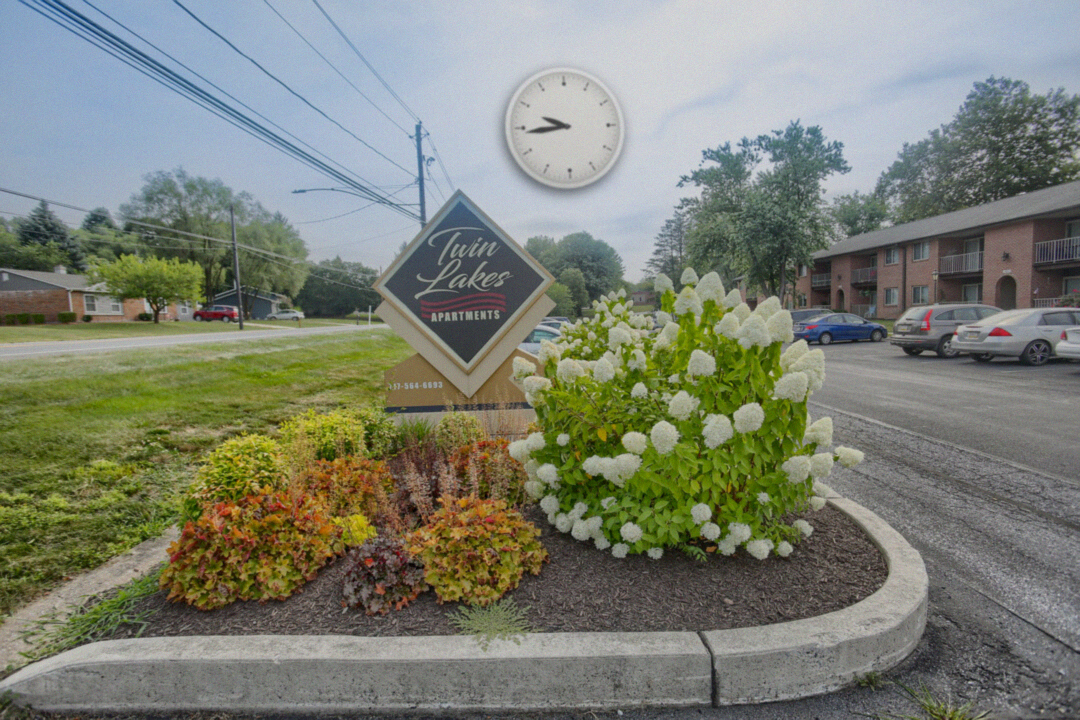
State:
9,44
